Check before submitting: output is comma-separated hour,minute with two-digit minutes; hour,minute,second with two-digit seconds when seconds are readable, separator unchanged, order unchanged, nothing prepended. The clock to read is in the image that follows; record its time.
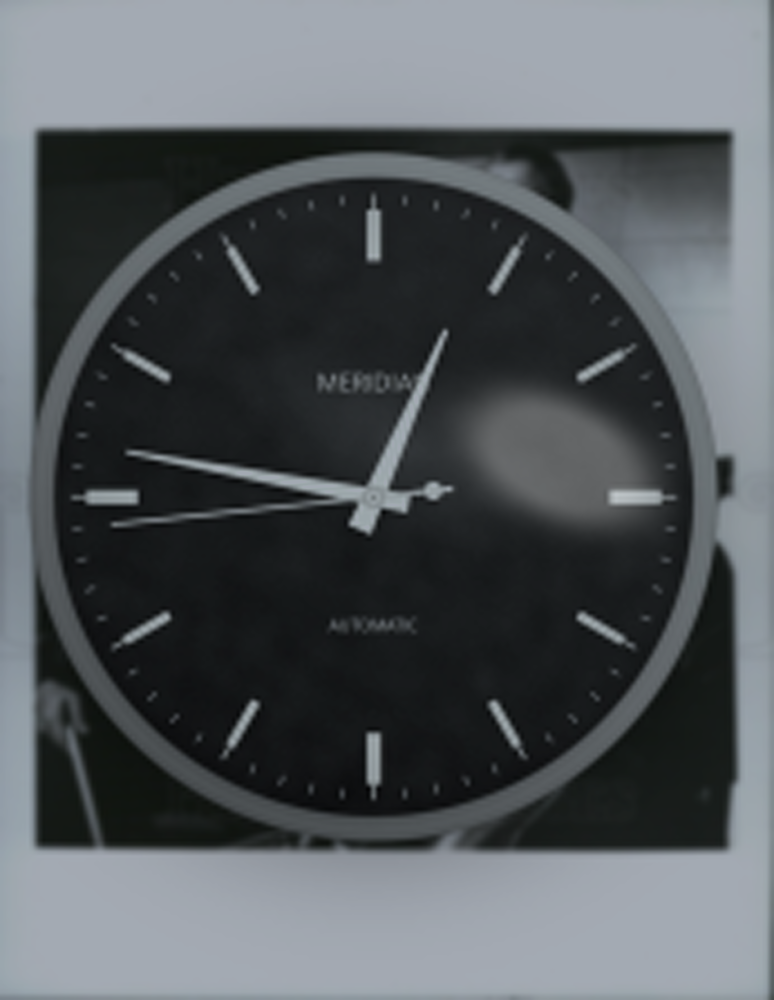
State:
12,46,44
